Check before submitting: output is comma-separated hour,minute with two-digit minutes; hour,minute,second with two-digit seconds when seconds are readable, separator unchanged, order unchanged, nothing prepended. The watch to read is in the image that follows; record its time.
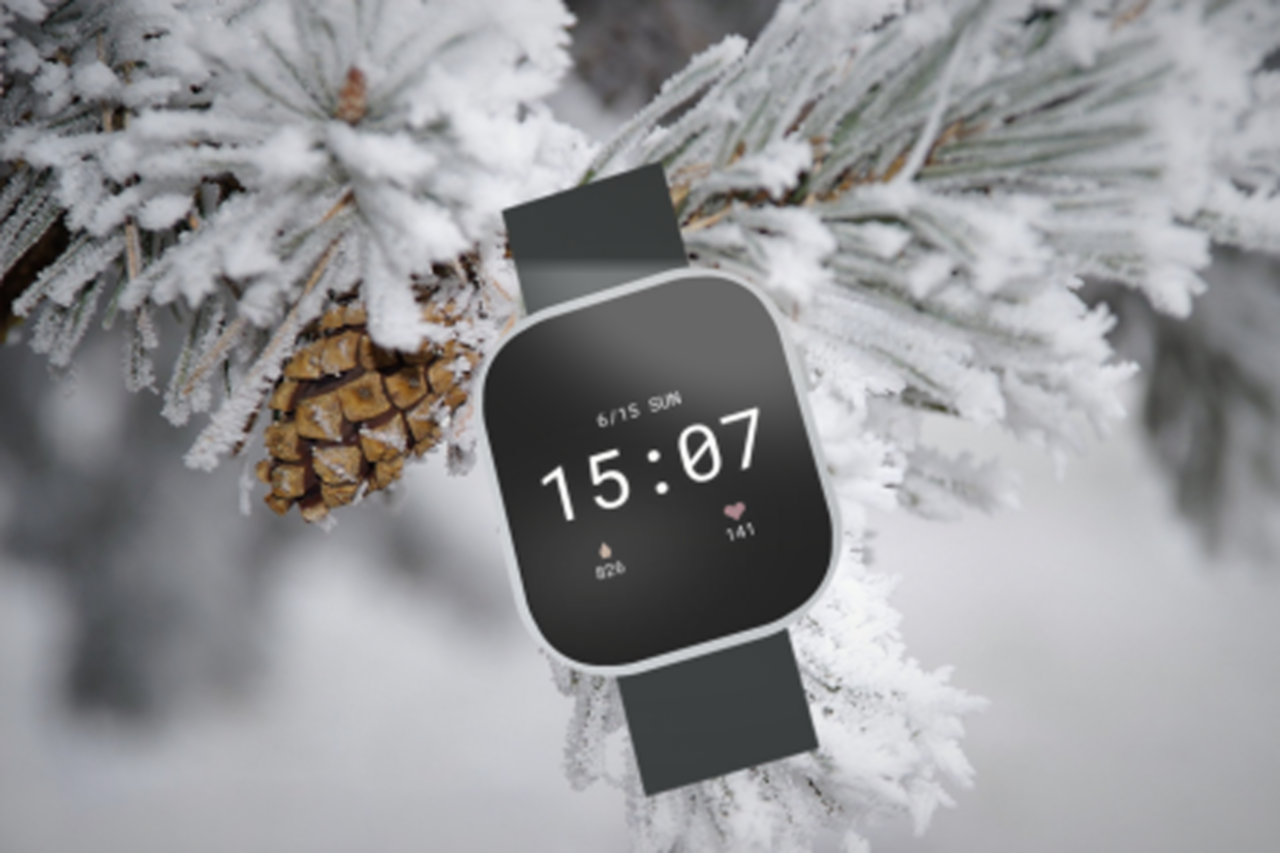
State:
15,07
